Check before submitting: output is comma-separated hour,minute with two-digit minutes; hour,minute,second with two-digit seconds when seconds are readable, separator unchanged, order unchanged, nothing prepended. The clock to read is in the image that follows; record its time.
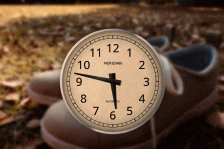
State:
5,47
